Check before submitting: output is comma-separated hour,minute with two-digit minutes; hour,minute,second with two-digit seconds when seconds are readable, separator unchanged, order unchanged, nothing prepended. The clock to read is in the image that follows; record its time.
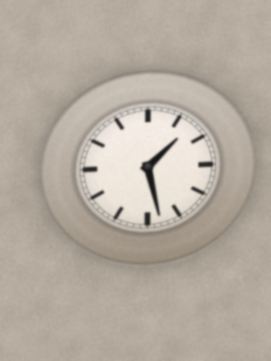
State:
1,28
